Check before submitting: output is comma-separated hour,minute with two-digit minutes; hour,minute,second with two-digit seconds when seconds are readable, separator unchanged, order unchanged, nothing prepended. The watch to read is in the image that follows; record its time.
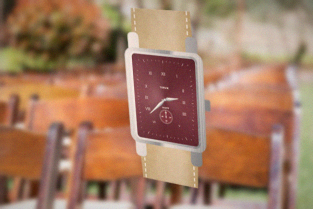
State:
2,38
